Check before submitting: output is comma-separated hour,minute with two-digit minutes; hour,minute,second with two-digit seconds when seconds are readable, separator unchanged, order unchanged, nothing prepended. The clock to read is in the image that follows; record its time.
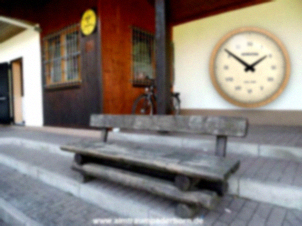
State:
1,51
